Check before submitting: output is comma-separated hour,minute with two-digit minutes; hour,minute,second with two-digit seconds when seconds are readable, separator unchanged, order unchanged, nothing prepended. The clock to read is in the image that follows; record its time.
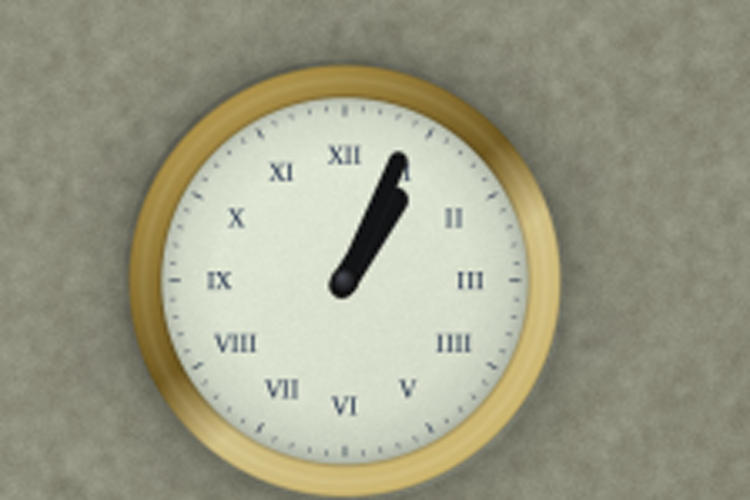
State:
1,04
